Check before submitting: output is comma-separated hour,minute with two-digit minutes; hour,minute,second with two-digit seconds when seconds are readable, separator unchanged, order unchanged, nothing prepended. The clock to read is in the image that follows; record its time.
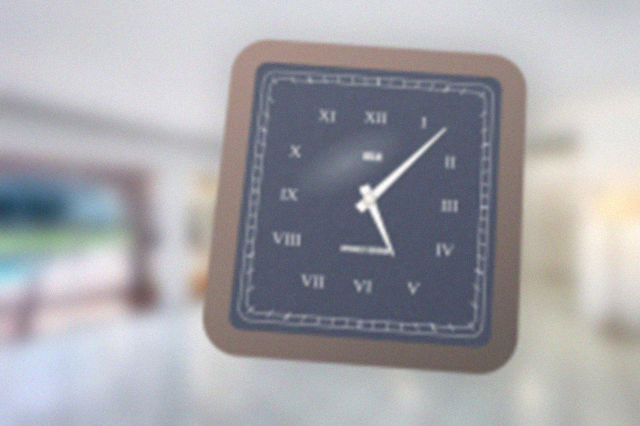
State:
5,07
